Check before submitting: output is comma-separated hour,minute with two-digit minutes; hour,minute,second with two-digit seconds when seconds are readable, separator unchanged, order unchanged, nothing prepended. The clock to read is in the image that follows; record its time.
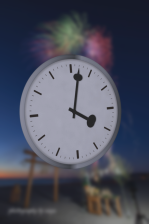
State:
4,02
